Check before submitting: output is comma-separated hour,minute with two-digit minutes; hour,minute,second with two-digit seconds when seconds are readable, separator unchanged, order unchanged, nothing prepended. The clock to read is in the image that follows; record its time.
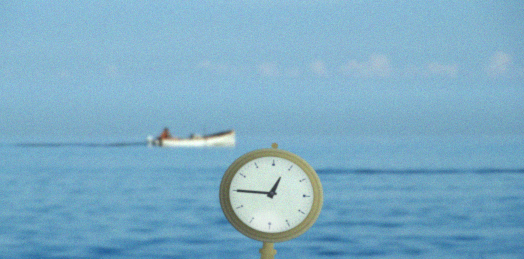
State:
12,45
